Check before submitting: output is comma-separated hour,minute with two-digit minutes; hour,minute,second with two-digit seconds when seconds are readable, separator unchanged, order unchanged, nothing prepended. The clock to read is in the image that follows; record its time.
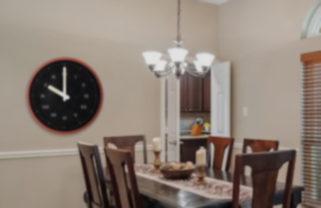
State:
10,00
